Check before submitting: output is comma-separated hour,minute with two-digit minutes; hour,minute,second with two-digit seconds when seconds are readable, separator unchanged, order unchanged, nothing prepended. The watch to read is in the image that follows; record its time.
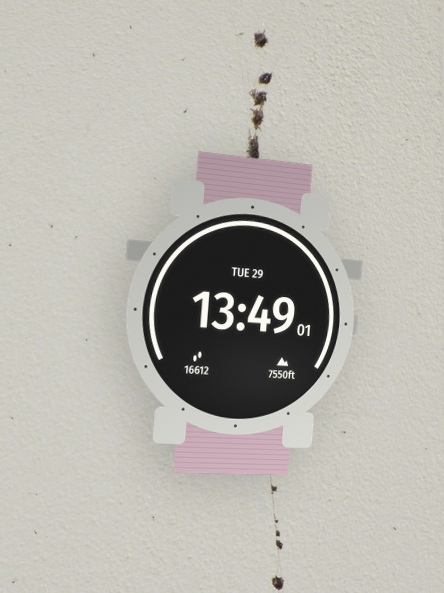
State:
13,49,01
